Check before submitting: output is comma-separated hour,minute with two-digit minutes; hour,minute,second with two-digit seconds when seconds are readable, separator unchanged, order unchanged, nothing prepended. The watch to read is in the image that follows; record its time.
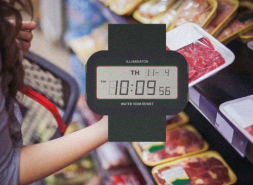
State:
10,09,56
